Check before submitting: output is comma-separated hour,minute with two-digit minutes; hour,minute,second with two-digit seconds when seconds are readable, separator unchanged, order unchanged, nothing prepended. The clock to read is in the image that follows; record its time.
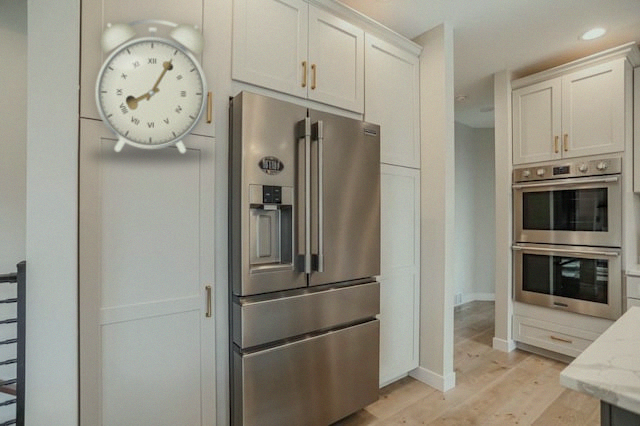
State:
8,05
